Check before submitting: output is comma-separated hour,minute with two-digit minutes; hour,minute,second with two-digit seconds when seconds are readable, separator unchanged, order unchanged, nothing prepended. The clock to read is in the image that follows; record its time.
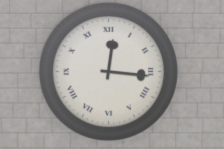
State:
12,16
